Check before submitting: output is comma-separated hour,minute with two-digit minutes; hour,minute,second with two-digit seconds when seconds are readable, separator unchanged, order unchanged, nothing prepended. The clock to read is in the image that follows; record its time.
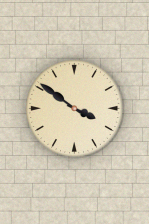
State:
3,51
